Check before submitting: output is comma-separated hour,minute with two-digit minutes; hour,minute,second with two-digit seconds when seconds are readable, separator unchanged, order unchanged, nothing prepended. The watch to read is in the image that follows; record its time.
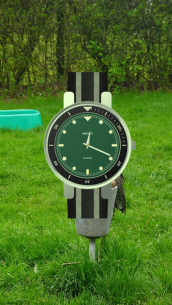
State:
12,19
